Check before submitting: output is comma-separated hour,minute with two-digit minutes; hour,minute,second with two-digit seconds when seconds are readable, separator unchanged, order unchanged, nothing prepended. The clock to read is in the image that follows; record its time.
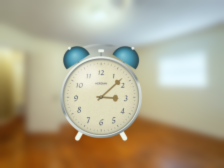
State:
3,08
